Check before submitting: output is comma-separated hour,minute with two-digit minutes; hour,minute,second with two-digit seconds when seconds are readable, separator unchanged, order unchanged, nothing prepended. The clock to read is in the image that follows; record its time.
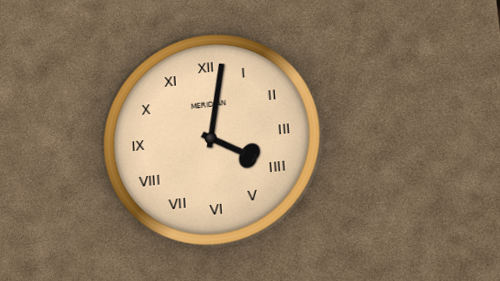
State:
4,02
